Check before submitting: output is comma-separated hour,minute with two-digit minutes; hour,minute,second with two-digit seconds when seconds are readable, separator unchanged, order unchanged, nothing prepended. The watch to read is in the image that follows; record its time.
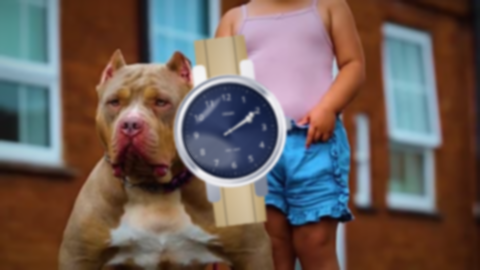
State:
2,10
